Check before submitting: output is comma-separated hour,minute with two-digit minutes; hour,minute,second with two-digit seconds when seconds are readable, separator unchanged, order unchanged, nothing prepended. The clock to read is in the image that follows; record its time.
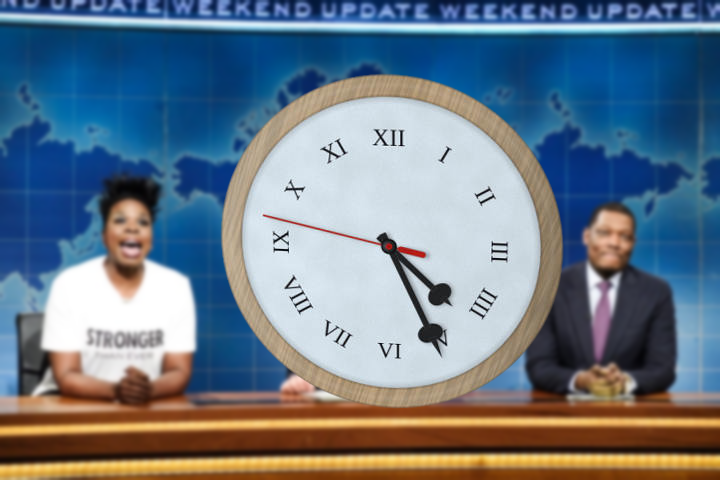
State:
4,25,47
